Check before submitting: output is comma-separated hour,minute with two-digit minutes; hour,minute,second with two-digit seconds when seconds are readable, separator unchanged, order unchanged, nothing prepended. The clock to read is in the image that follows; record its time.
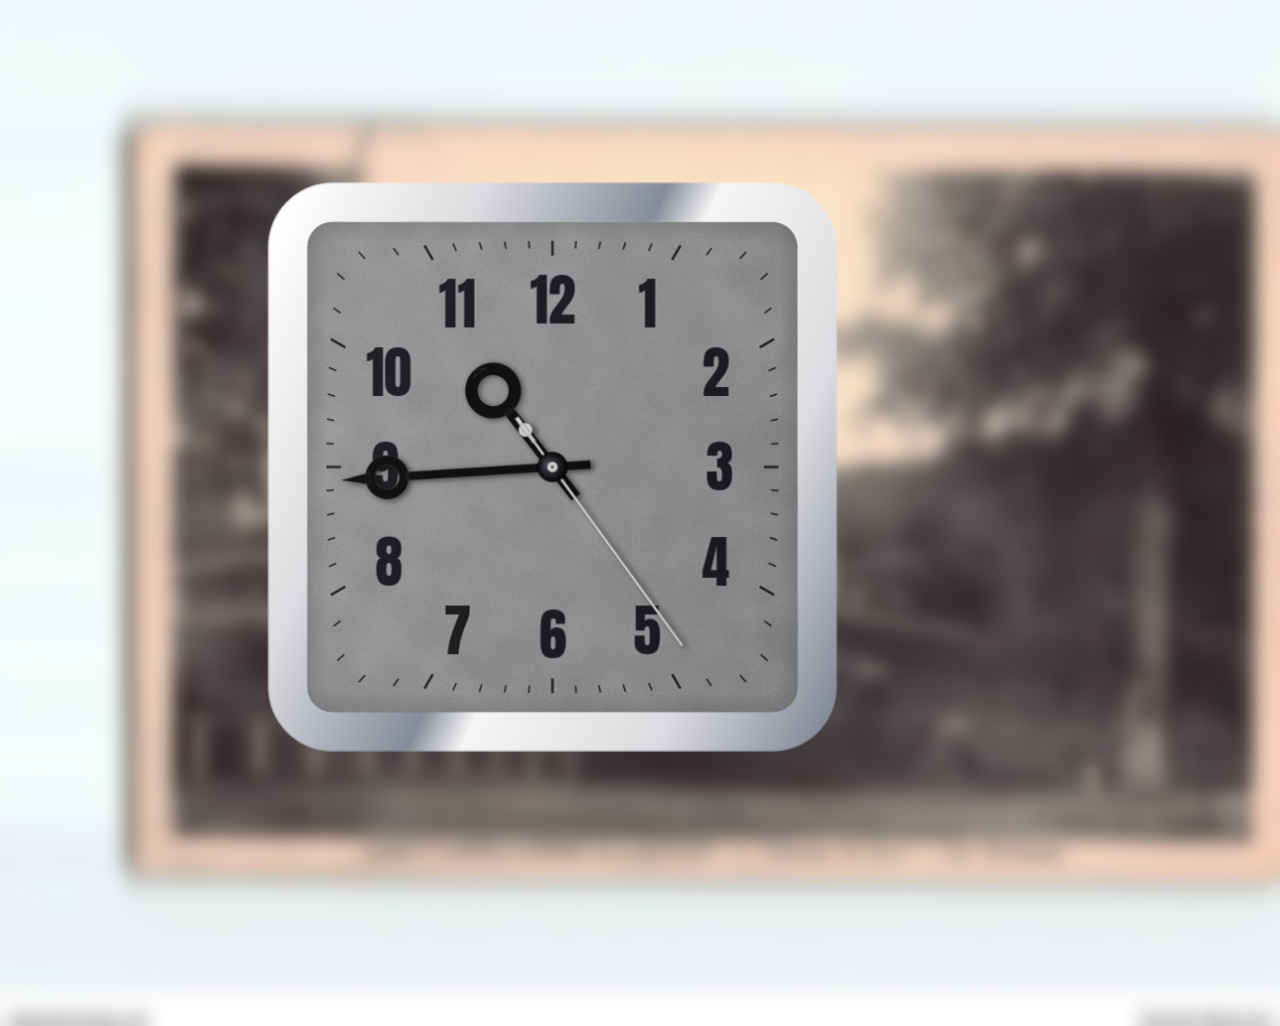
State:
10,44,24
